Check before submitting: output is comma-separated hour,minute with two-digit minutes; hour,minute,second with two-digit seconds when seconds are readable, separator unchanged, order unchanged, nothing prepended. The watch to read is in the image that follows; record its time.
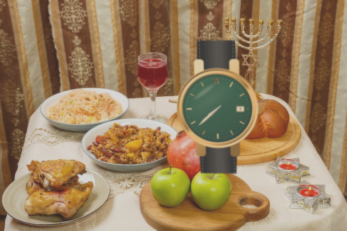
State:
7,38
